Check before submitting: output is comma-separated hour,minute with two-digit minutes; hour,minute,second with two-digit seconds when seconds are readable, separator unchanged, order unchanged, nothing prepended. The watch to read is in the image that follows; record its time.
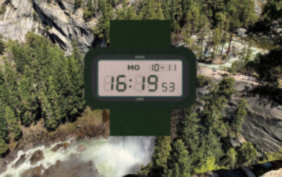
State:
16,19,53
